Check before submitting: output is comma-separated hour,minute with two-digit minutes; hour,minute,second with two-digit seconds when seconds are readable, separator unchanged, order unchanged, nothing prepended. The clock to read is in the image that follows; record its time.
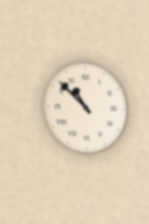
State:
10,52
